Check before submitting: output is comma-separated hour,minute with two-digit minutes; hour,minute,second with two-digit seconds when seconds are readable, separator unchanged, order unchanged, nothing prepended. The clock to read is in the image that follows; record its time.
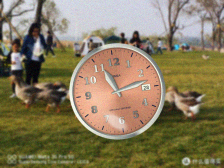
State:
11,13
